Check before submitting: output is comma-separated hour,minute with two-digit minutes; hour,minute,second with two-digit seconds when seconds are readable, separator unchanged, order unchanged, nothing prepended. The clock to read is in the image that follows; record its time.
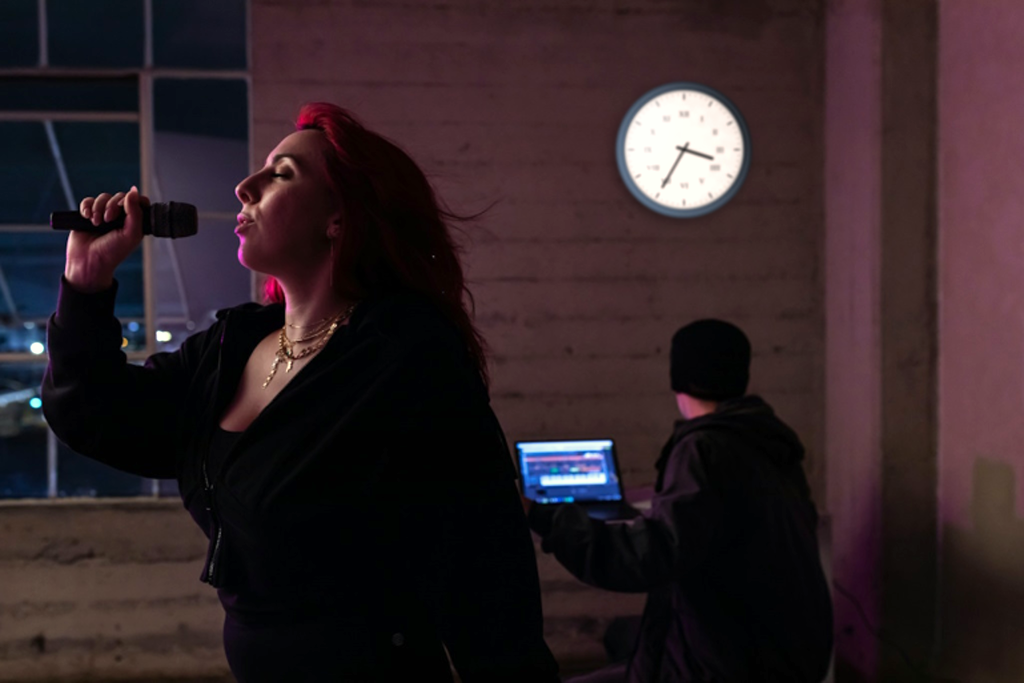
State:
3,35
